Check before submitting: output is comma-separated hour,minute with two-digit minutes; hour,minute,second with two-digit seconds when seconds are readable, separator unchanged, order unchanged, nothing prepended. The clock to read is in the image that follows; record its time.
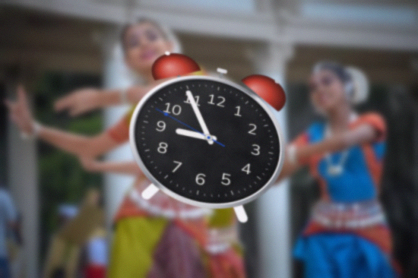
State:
8,54,48
